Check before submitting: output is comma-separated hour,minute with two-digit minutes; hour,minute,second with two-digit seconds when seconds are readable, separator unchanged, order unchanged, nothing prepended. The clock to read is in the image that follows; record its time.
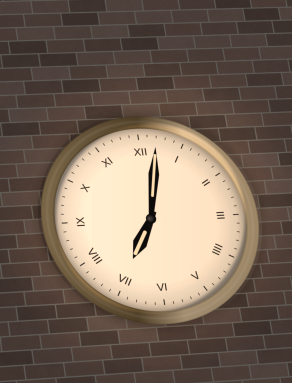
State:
7,02
